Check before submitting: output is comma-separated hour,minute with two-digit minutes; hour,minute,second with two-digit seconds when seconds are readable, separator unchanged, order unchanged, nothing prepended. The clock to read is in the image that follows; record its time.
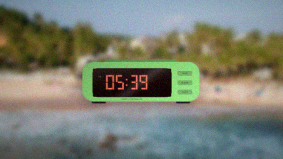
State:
5,39
